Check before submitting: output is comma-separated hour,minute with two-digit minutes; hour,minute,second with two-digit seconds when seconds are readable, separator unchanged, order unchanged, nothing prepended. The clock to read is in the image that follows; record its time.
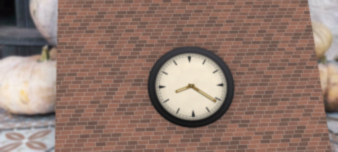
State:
8,21
